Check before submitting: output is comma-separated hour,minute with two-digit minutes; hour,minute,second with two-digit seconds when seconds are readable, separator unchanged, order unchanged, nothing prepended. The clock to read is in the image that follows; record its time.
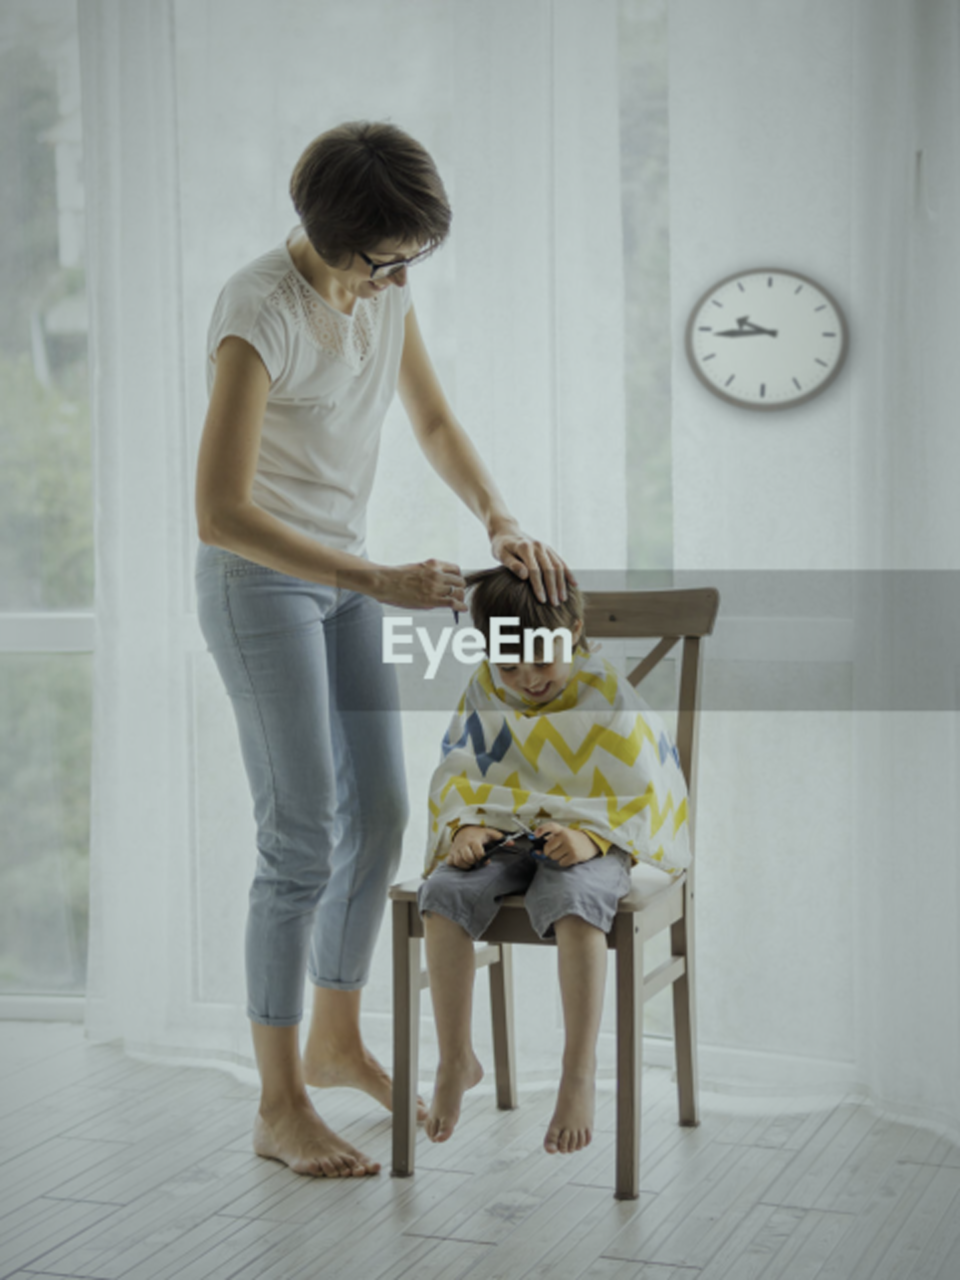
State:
9,44
